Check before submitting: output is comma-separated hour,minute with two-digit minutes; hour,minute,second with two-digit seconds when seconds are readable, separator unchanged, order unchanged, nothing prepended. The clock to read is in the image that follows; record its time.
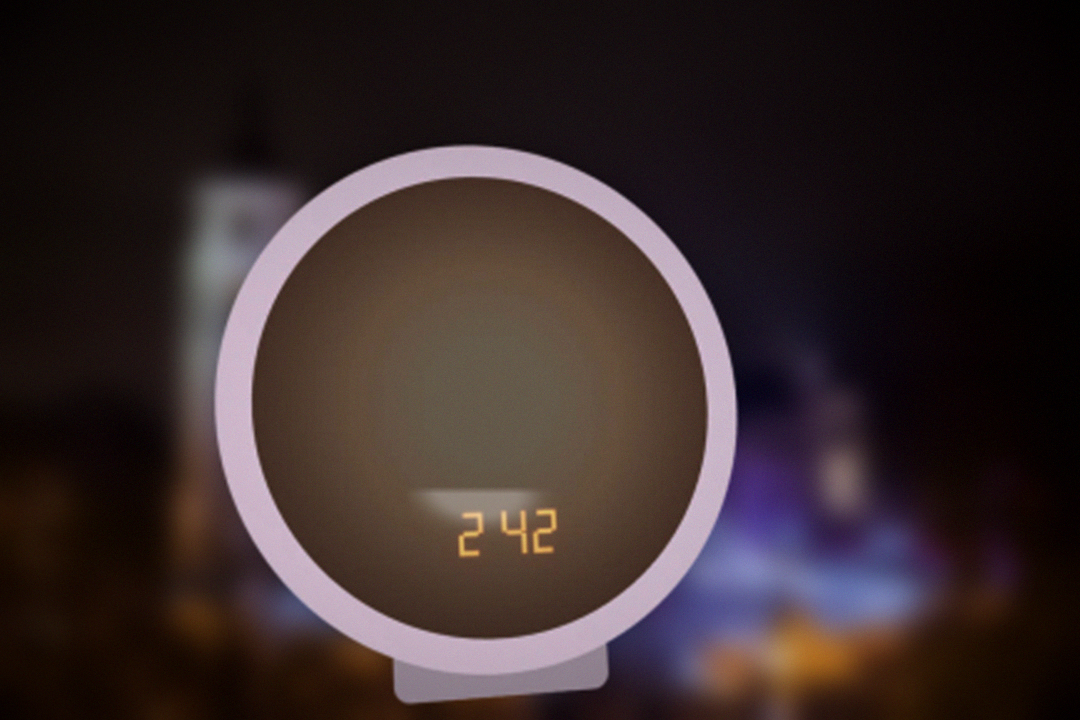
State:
2,42
